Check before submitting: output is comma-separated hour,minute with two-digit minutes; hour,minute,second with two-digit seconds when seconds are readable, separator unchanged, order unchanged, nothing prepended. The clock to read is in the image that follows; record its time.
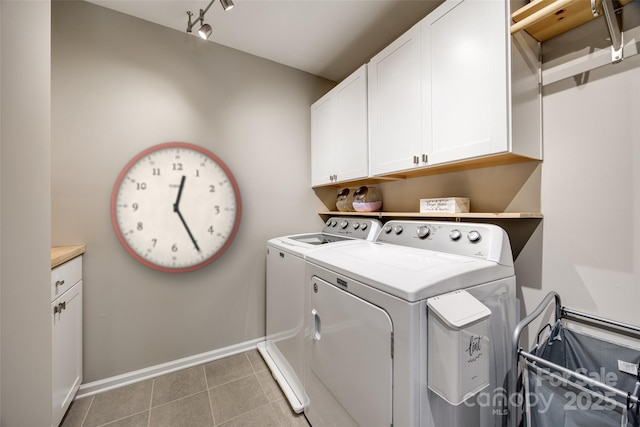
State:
12,25
